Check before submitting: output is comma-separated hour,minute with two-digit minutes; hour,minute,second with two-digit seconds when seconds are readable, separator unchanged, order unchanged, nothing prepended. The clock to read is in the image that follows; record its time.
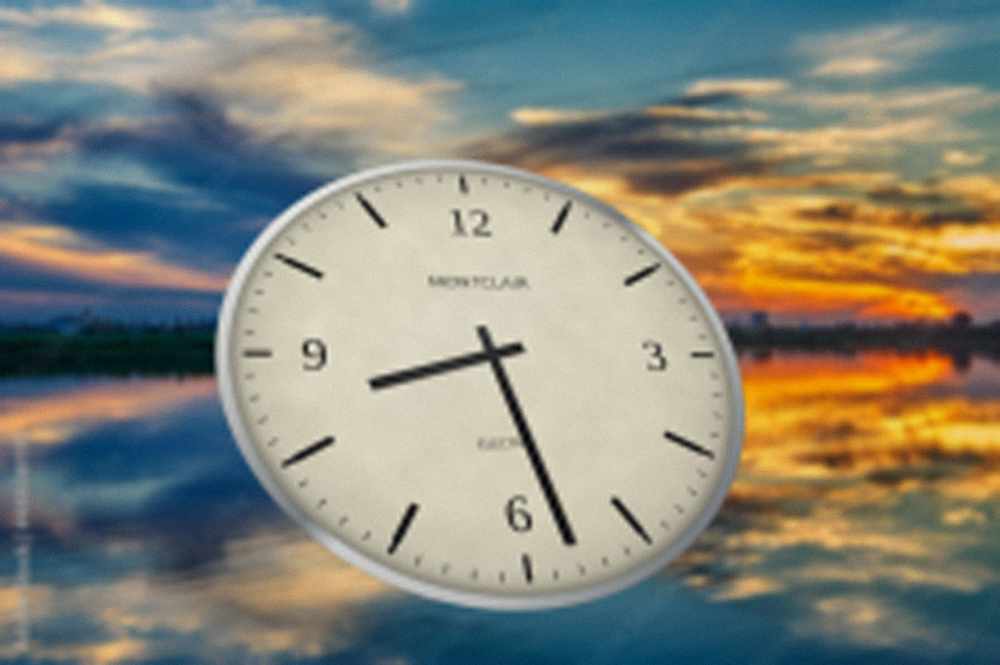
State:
8,28
